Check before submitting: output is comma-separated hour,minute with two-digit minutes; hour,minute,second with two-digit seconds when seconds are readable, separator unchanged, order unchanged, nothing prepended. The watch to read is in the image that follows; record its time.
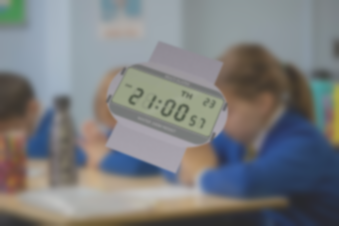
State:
21,00
